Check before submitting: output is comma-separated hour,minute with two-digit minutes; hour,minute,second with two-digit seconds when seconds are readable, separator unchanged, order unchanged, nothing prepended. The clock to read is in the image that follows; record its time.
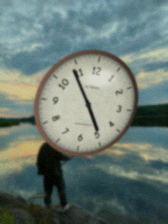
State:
4,54
